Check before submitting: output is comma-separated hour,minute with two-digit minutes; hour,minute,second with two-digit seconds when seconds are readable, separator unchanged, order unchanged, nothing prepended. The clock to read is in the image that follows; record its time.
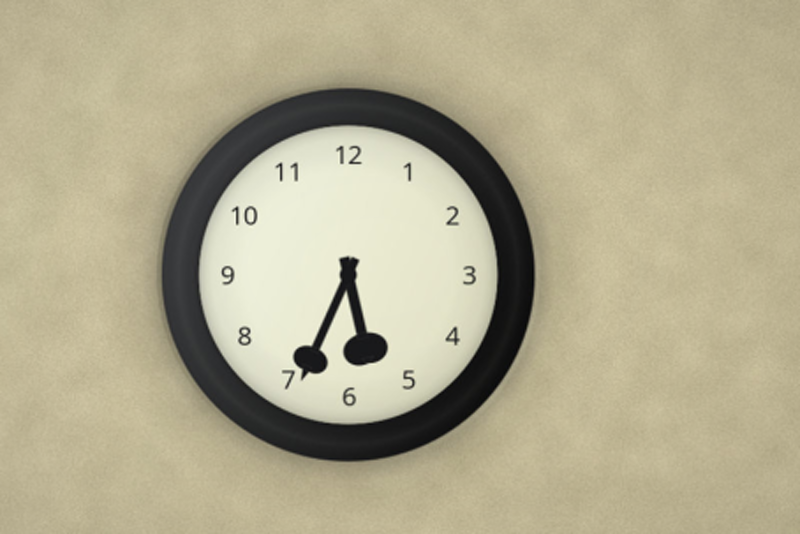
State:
5,34
